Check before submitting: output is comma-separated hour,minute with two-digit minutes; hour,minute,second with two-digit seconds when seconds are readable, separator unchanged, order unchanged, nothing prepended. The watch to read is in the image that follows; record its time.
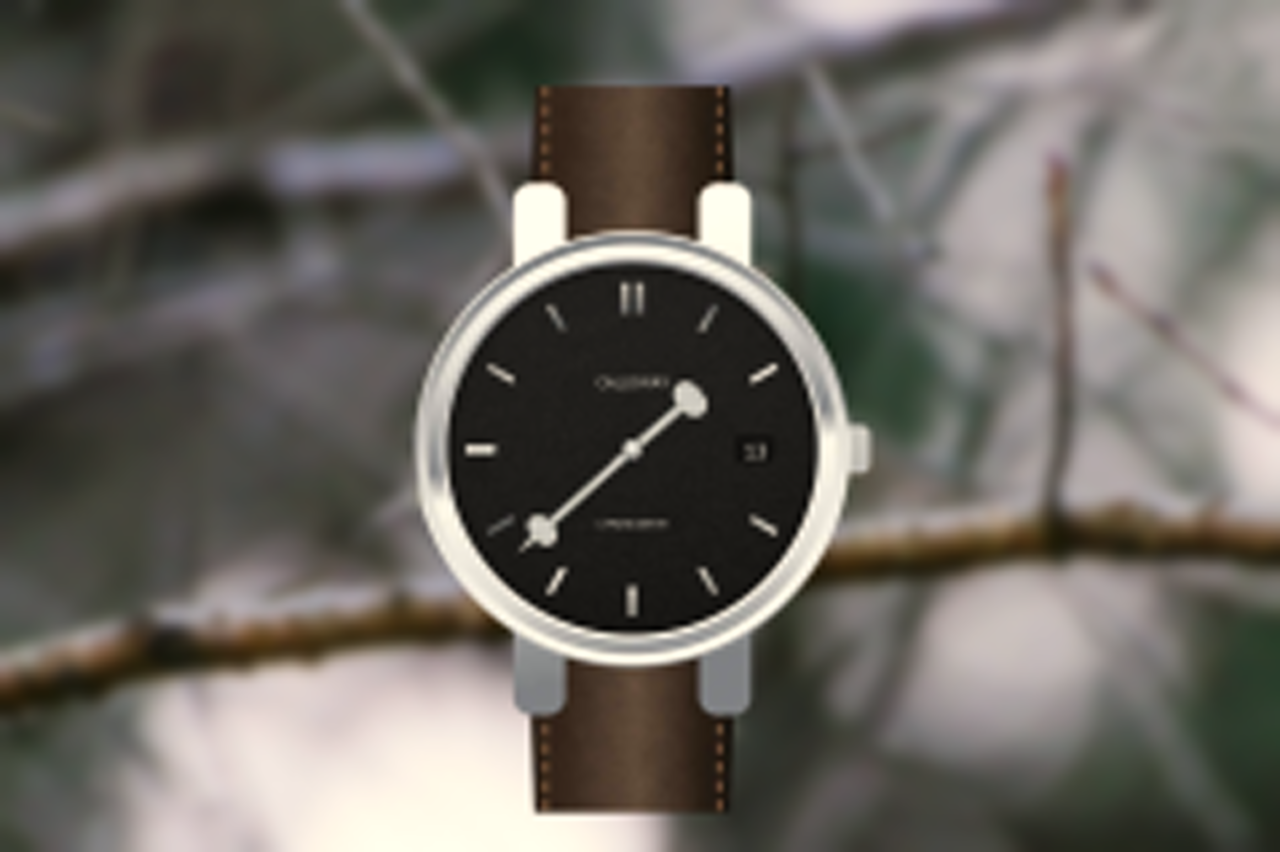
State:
1,38
